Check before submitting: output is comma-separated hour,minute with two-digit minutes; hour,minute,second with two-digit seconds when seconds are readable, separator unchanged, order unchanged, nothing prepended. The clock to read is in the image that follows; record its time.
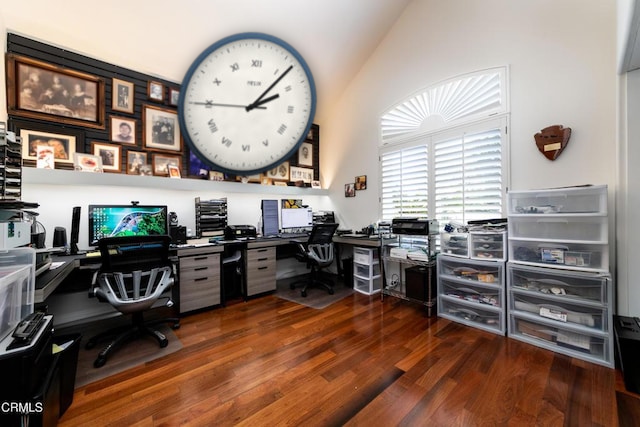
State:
2,06,45
